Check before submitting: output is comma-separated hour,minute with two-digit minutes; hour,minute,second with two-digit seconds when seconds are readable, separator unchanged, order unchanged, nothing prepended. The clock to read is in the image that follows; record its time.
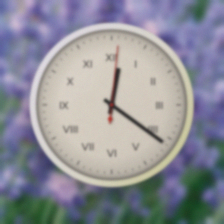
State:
12,21,01
